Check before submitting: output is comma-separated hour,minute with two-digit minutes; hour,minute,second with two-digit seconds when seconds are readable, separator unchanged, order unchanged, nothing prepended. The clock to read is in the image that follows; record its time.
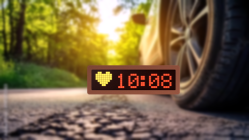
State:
10,08
